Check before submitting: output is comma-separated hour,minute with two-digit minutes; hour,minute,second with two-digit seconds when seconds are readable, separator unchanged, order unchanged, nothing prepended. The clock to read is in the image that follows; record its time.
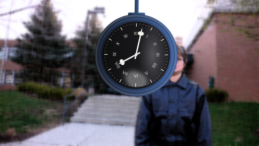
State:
8,02
